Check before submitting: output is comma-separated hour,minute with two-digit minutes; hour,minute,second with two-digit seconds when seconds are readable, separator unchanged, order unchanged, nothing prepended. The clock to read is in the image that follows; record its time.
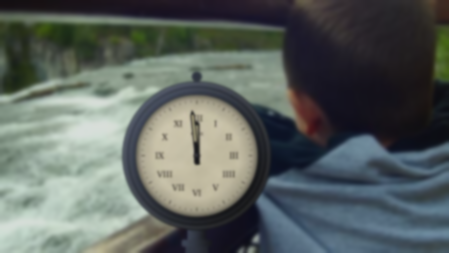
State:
11,59
